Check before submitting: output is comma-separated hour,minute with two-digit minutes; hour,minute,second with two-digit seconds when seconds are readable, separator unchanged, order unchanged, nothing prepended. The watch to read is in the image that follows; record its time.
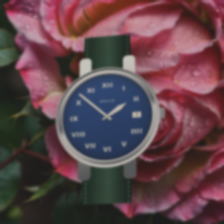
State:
1,52
